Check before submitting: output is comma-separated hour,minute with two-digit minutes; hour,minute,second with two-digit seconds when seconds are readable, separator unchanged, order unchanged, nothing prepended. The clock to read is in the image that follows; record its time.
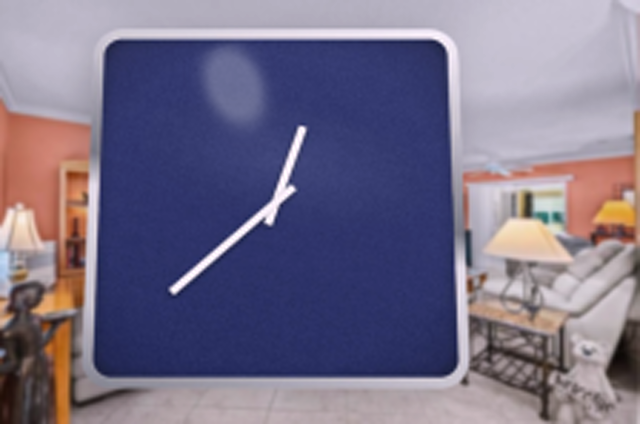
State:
12,38
